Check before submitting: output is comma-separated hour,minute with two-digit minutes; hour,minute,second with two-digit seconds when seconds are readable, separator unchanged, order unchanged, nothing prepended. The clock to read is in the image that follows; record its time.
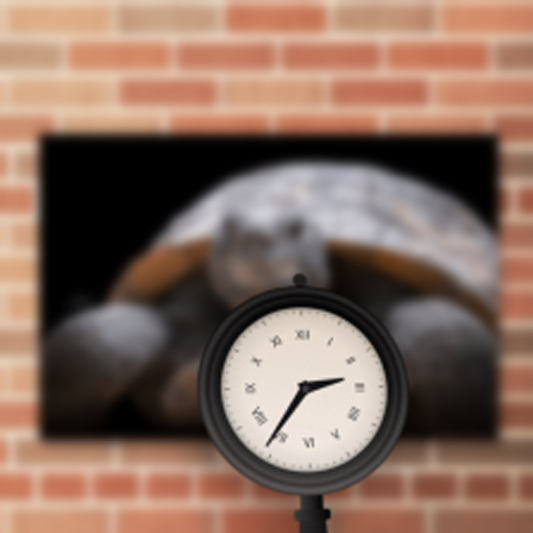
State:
2,36
